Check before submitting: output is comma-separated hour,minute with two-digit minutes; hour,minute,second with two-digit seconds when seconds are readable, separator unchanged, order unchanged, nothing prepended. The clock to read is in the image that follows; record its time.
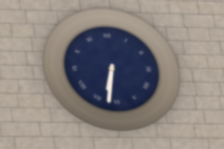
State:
6,32
